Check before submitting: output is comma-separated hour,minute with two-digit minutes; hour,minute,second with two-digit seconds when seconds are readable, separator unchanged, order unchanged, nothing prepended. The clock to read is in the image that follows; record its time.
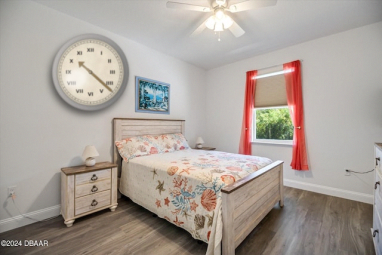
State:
10,22
